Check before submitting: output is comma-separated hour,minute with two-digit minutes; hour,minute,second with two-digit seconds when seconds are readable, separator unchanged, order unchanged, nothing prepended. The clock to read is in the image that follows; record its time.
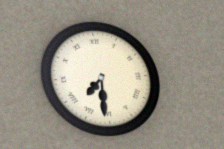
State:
7,31
